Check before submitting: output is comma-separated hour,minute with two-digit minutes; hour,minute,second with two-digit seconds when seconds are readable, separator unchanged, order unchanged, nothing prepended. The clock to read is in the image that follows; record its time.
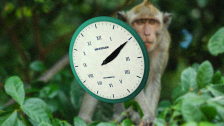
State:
2,10
